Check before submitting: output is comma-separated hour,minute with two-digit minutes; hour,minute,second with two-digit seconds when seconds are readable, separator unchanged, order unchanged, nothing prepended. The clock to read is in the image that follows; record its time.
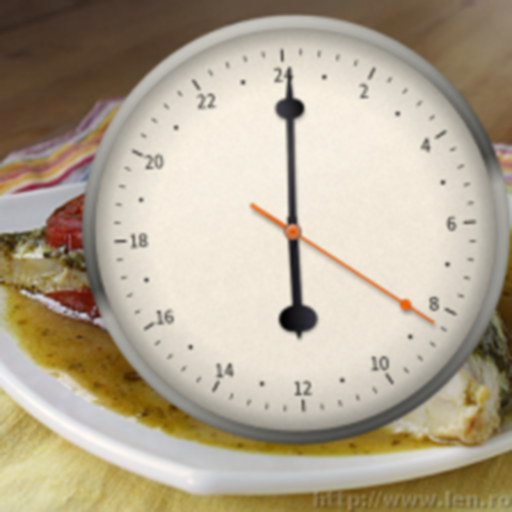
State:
12,00,21
